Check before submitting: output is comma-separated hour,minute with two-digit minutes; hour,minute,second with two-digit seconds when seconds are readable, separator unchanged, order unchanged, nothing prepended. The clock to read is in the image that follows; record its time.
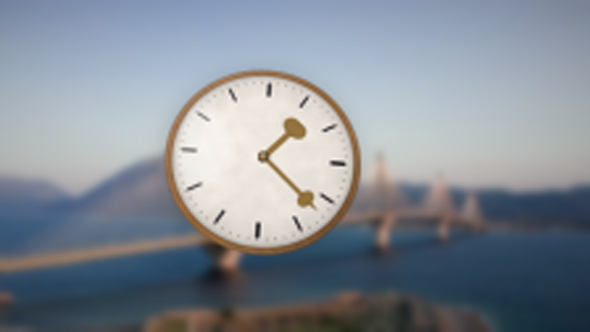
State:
1,22
